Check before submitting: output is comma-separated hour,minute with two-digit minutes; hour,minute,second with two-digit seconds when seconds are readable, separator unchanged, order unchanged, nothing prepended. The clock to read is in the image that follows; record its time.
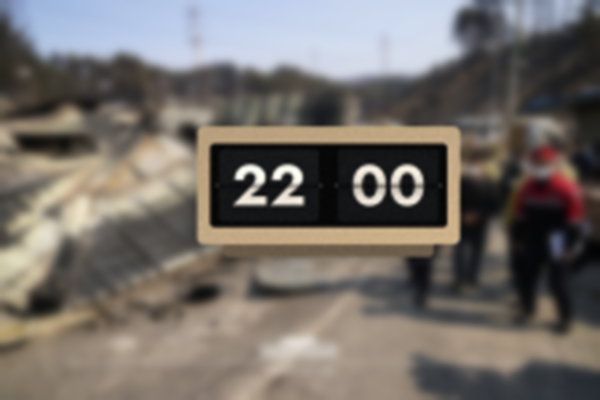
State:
22,00
